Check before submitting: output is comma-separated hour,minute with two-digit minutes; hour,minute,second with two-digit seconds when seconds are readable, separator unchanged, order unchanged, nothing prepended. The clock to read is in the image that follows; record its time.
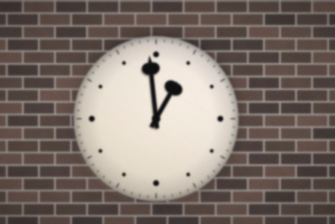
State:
12,59
